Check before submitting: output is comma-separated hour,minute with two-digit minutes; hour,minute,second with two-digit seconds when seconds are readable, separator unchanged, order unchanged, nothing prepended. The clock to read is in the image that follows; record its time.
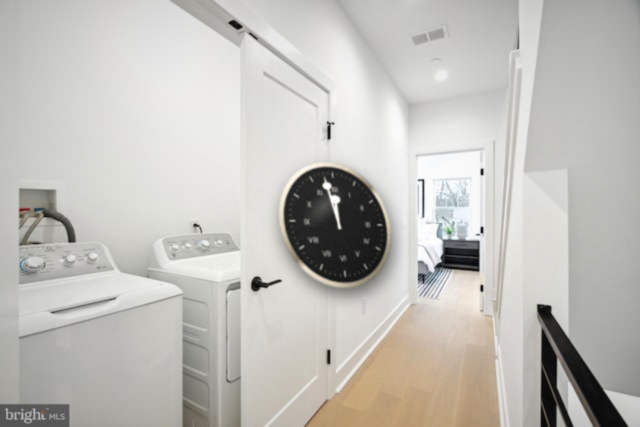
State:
11,58
